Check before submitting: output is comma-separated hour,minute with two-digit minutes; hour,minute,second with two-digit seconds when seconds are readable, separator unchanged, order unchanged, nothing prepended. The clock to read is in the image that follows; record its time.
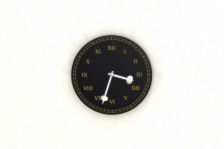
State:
3,33
